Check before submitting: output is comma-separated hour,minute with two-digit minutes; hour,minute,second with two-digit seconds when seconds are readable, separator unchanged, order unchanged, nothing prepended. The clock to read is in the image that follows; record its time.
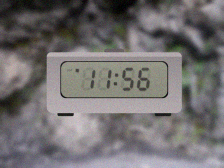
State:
11,56
